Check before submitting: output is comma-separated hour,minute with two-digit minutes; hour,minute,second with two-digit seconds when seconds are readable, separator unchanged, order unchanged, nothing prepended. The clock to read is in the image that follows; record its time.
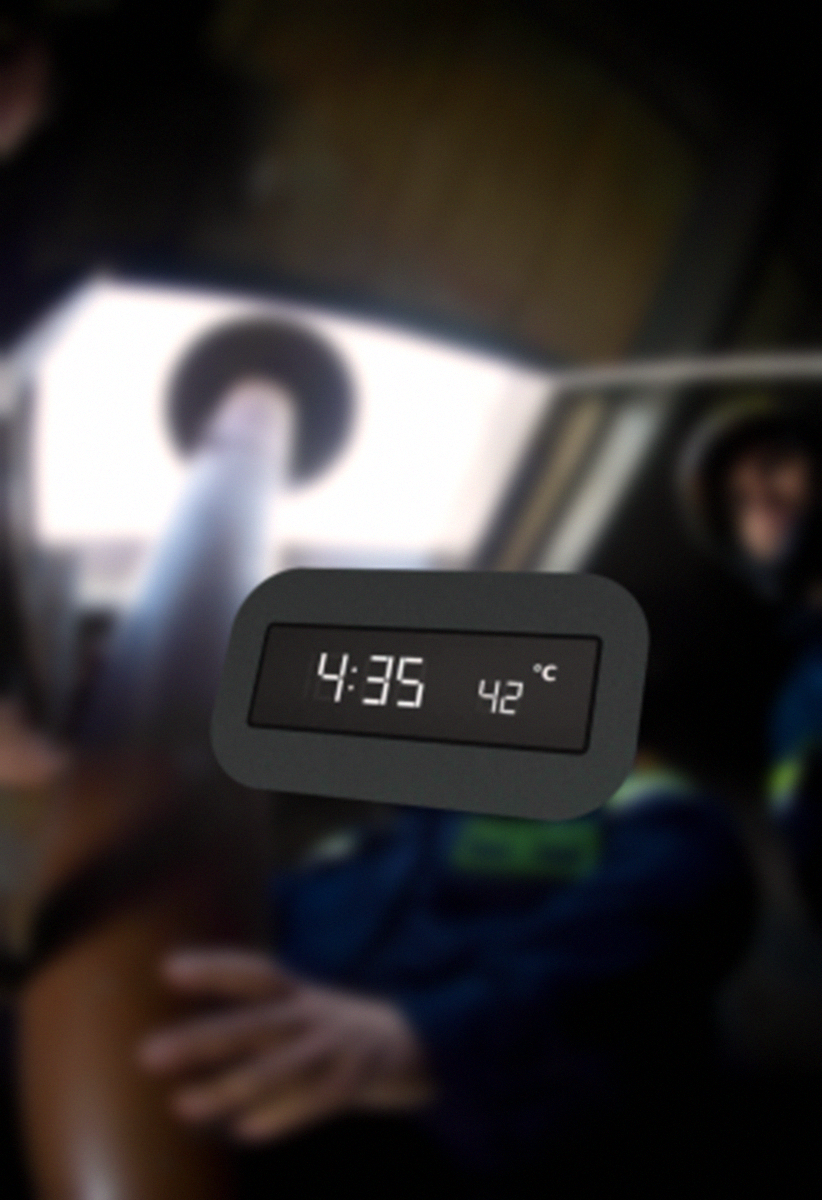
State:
4,35
